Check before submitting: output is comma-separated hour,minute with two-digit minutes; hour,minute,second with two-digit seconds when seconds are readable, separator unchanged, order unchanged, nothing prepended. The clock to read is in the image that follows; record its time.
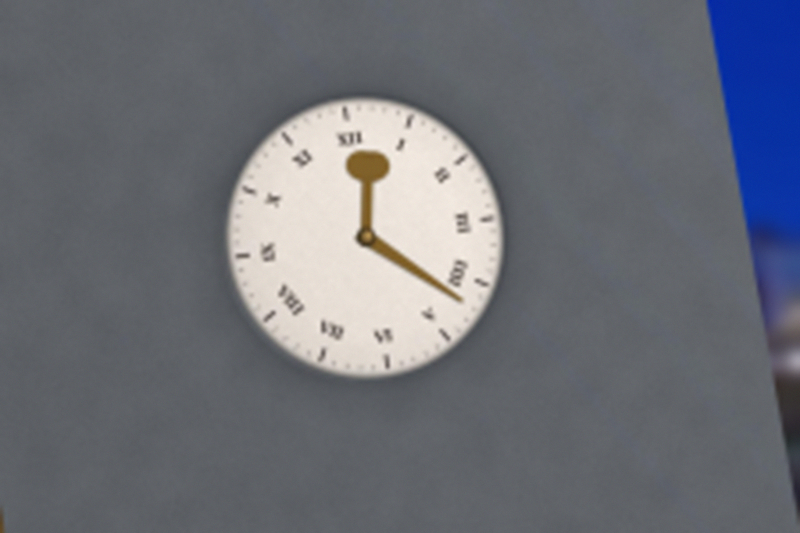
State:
12,22
